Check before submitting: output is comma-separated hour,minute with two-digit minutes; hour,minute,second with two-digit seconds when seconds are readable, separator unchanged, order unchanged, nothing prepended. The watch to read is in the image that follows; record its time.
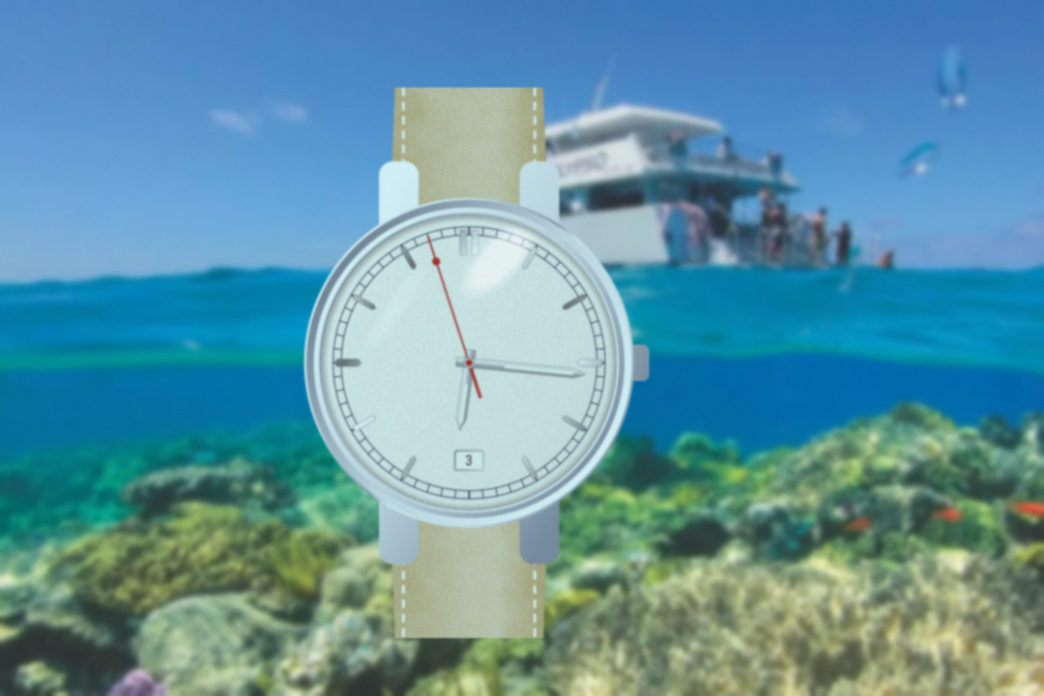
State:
6,15,57
